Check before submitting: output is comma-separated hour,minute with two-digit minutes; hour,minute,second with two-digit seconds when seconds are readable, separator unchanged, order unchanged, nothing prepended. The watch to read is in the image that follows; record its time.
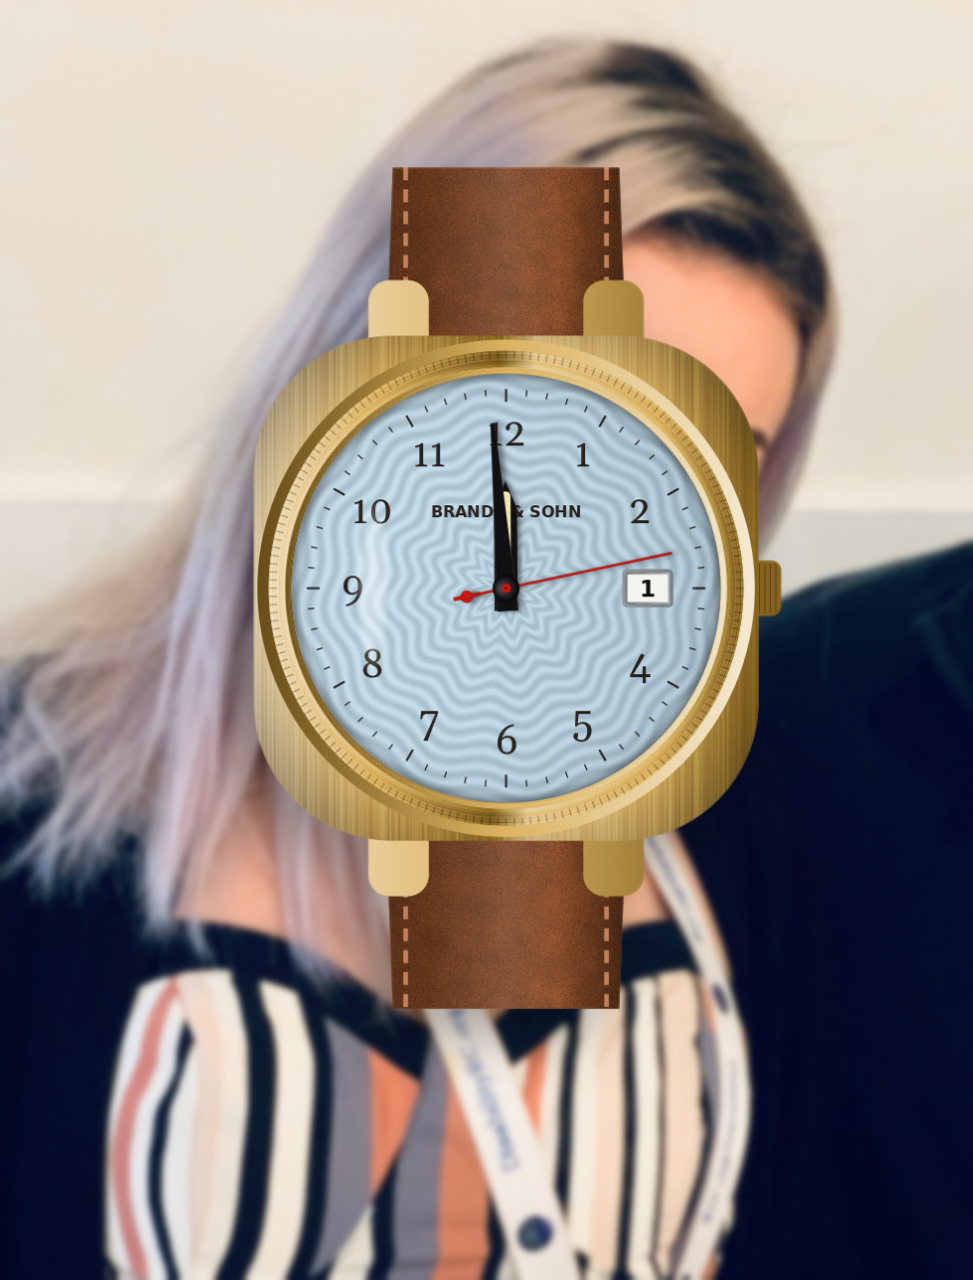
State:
11,59,13
